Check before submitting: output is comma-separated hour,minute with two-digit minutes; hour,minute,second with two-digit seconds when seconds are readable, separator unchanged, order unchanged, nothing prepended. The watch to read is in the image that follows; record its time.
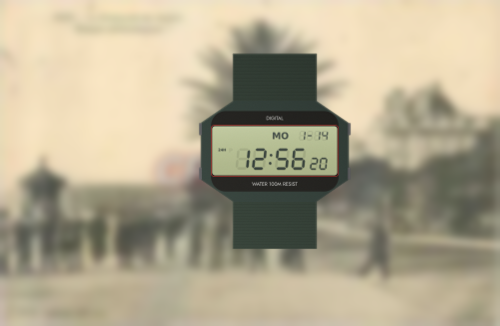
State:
12,56,20
